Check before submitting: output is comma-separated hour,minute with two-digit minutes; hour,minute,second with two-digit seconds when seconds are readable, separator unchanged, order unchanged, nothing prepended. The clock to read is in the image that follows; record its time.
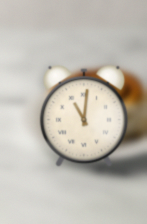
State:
11,01
